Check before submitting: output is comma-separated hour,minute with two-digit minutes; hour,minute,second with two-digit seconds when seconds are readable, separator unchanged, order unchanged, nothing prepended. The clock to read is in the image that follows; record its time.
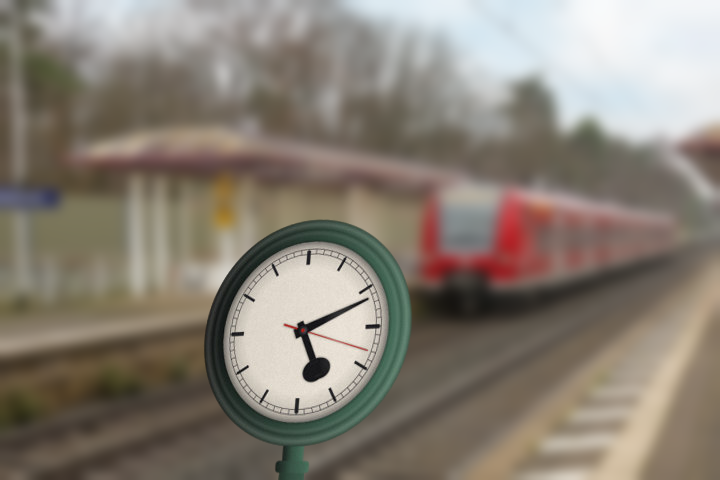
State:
5,11,18
